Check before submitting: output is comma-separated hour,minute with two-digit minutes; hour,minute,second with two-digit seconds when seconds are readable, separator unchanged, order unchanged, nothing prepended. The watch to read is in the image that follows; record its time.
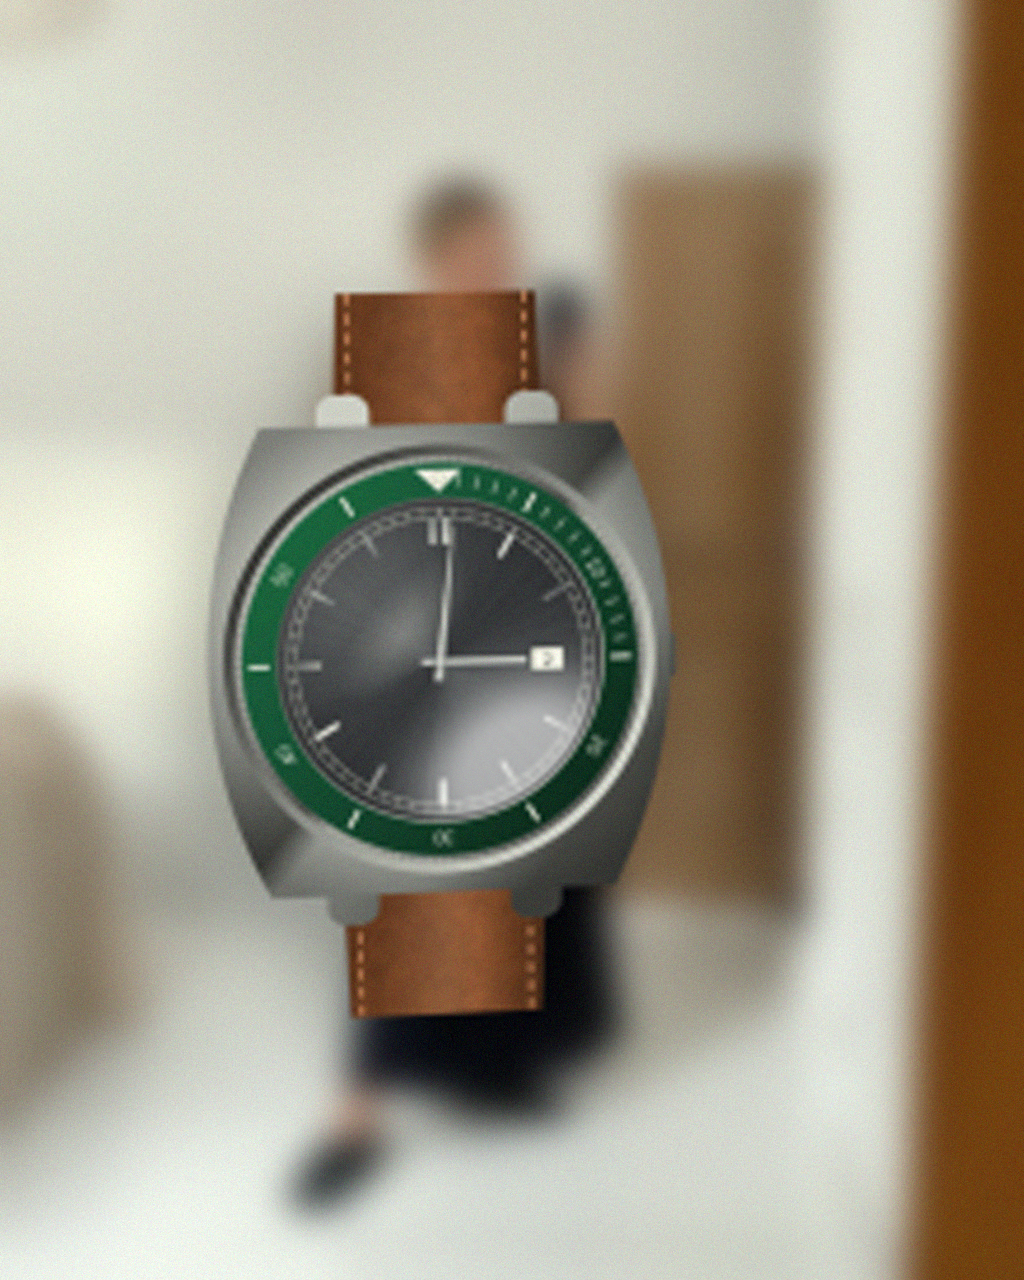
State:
3,01
